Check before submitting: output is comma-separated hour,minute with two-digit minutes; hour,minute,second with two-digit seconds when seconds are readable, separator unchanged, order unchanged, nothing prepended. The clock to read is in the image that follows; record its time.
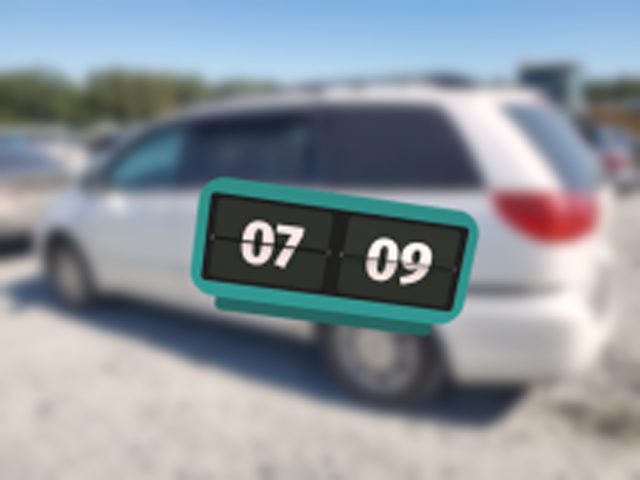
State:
7,09
